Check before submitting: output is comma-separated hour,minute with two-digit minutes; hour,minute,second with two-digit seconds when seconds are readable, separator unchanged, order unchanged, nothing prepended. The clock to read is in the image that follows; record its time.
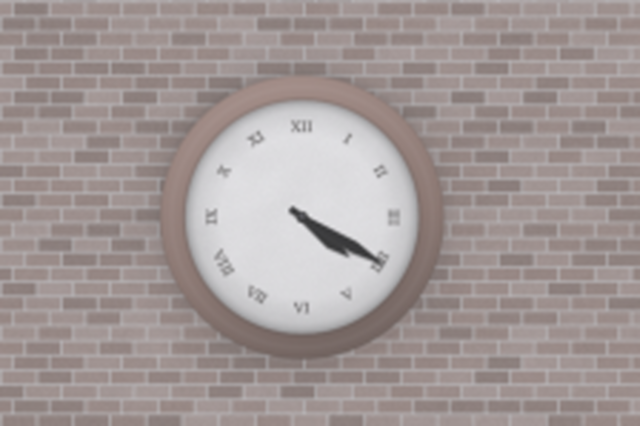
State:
4,20
